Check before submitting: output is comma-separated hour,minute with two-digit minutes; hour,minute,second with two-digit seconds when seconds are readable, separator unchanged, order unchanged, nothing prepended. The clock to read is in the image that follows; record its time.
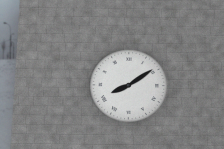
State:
8,09
